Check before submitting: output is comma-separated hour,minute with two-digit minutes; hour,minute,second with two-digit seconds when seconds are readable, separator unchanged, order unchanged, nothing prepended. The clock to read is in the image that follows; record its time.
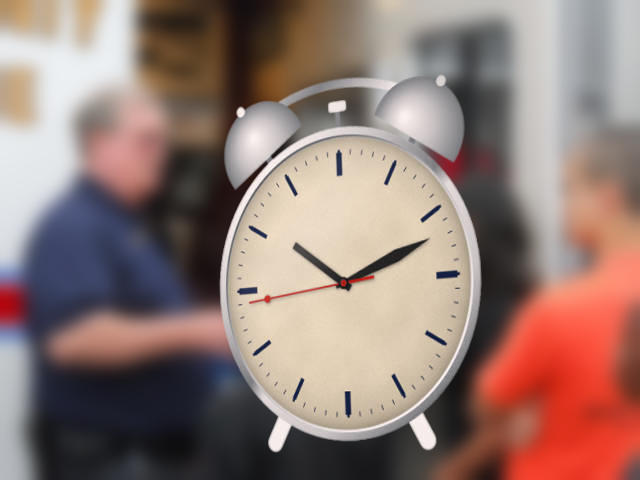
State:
10,11,44
